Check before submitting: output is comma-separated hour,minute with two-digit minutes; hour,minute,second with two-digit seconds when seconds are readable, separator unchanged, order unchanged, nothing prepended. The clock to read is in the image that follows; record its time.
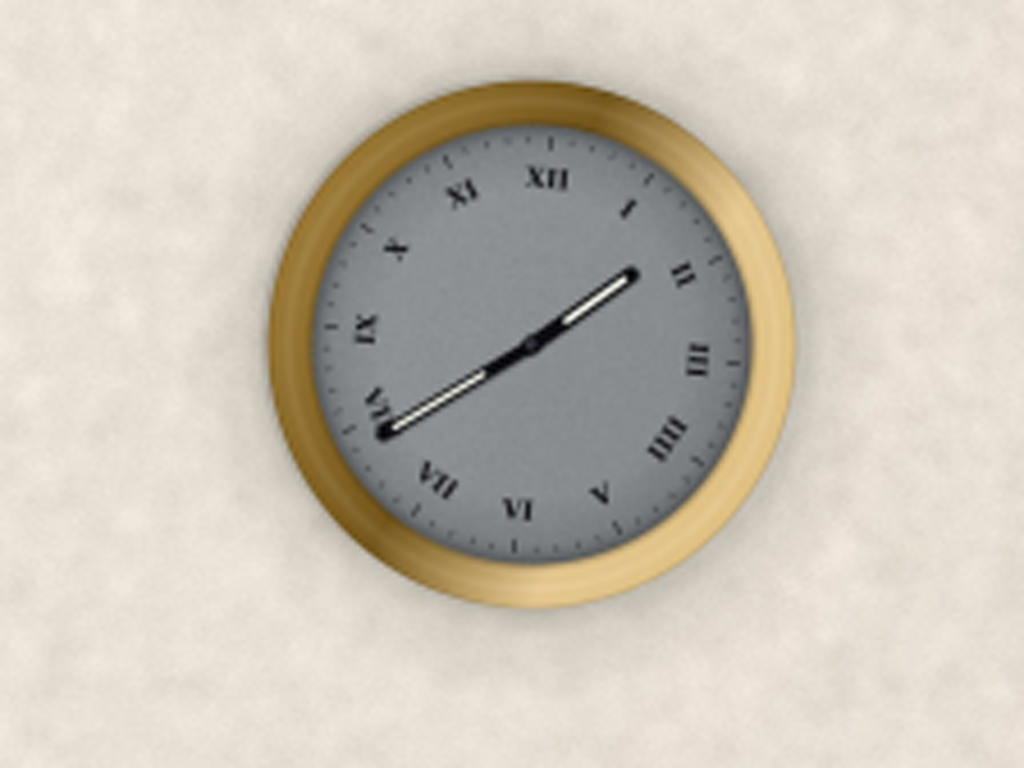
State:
1,39
